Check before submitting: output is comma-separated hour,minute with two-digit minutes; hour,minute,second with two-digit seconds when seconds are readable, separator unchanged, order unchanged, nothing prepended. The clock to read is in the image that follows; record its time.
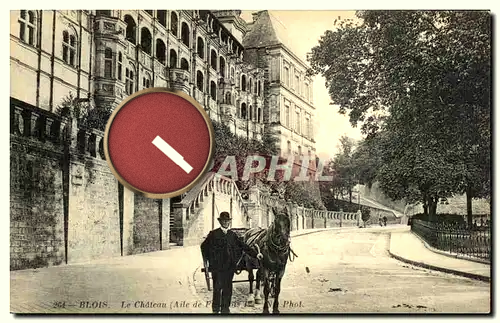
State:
4,22
